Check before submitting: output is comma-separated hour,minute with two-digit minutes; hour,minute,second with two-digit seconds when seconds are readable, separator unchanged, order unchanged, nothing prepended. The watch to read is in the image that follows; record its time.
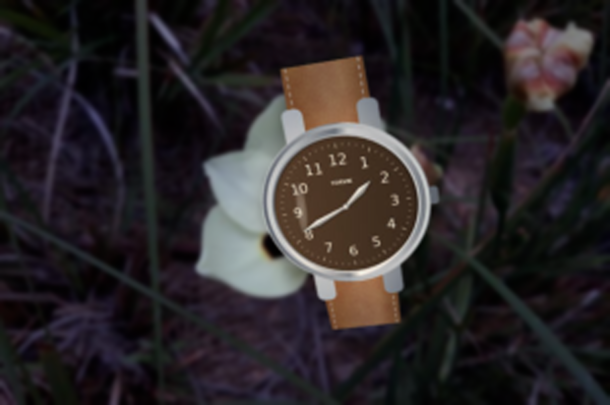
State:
1,41
